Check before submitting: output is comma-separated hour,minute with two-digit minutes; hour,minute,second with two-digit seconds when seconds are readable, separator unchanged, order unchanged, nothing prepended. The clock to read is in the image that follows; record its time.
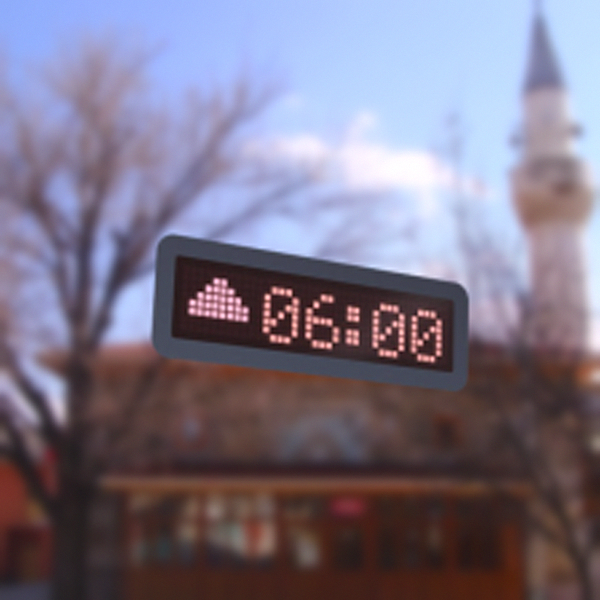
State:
6,00
